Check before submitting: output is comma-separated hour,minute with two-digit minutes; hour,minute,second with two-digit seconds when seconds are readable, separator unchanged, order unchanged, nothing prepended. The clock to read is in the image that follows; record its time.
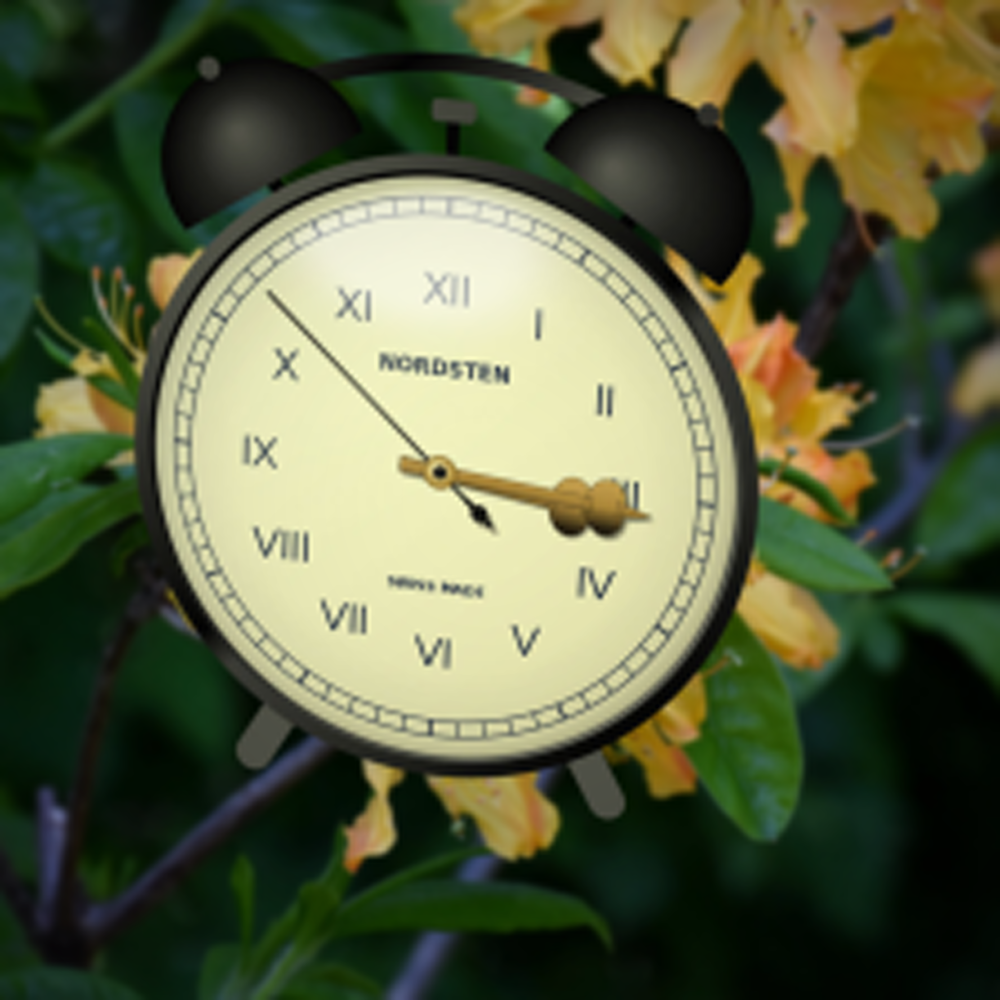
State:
3,15,52
